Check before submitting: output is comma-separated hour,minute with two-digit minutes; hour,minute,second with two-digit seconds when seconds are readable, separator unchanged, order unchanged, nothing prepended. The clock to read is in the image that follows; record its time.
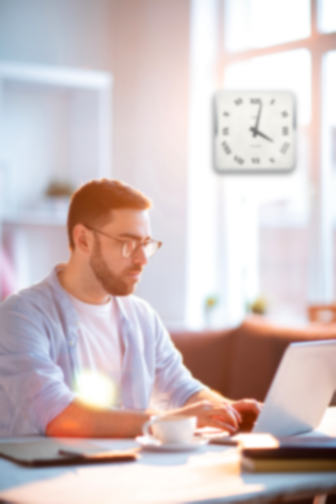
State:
4,02
